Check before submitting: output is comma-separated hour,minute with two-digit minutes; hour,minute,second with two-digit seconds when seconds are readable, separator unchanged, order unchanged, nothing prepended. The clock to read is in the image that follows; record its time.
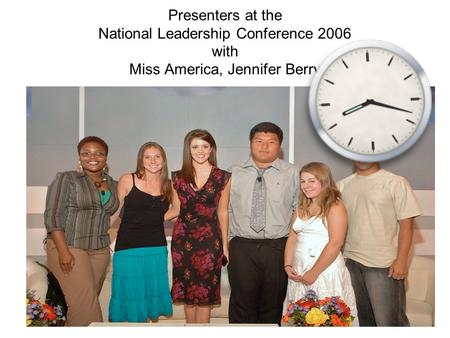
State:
8,18
